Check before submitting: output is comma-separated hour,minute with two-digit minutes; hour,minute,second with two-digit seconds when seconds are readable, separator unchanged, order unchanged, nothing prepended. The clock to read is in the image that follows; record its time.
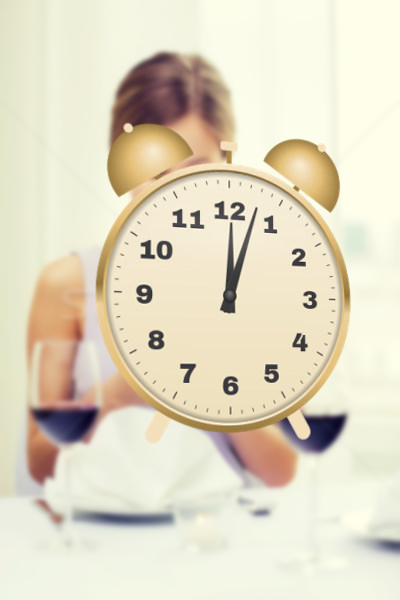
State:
12,03
